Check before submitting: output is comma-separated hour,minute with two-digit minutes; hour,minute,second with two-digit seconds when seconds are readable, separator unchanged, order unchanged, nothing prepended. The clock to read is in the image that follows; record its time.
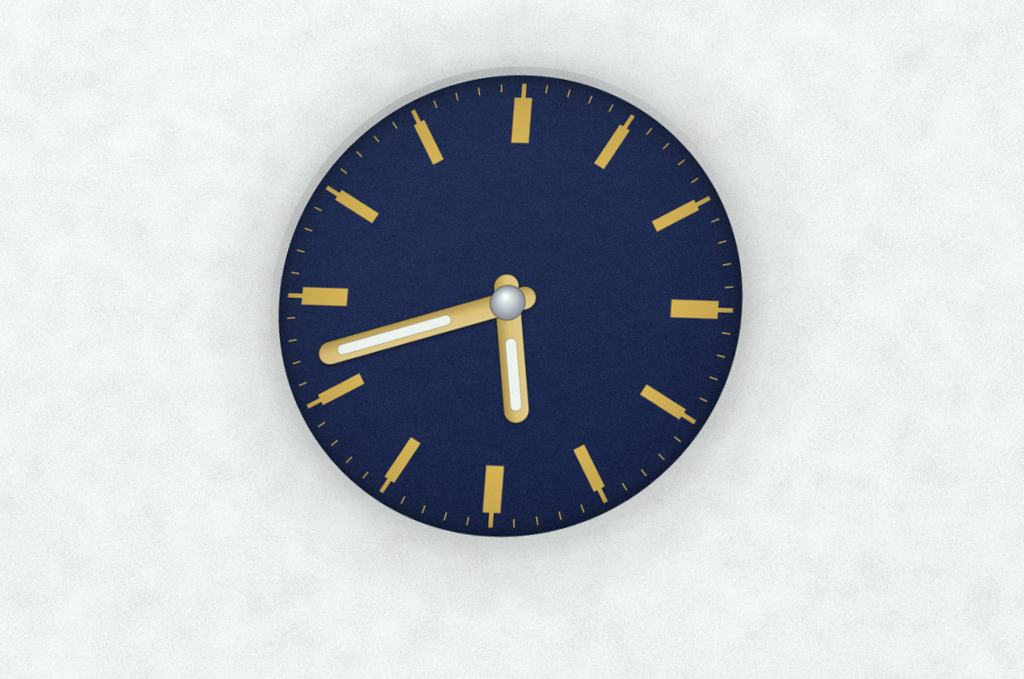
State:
5,42
